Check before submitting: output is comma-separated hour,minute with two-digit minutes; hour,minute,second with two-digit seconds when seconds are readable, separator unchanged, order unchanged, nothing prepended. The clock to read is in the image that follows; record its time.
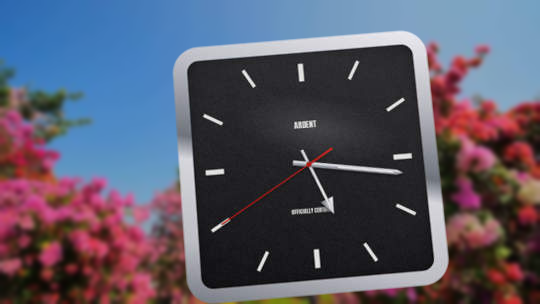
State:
5,16,40
